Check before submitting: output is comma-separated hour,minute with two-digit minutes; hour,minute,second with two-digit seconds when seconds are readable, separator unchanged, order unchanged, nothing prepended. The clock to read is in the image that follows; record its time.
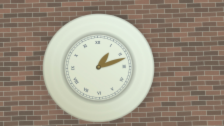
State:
1,12
